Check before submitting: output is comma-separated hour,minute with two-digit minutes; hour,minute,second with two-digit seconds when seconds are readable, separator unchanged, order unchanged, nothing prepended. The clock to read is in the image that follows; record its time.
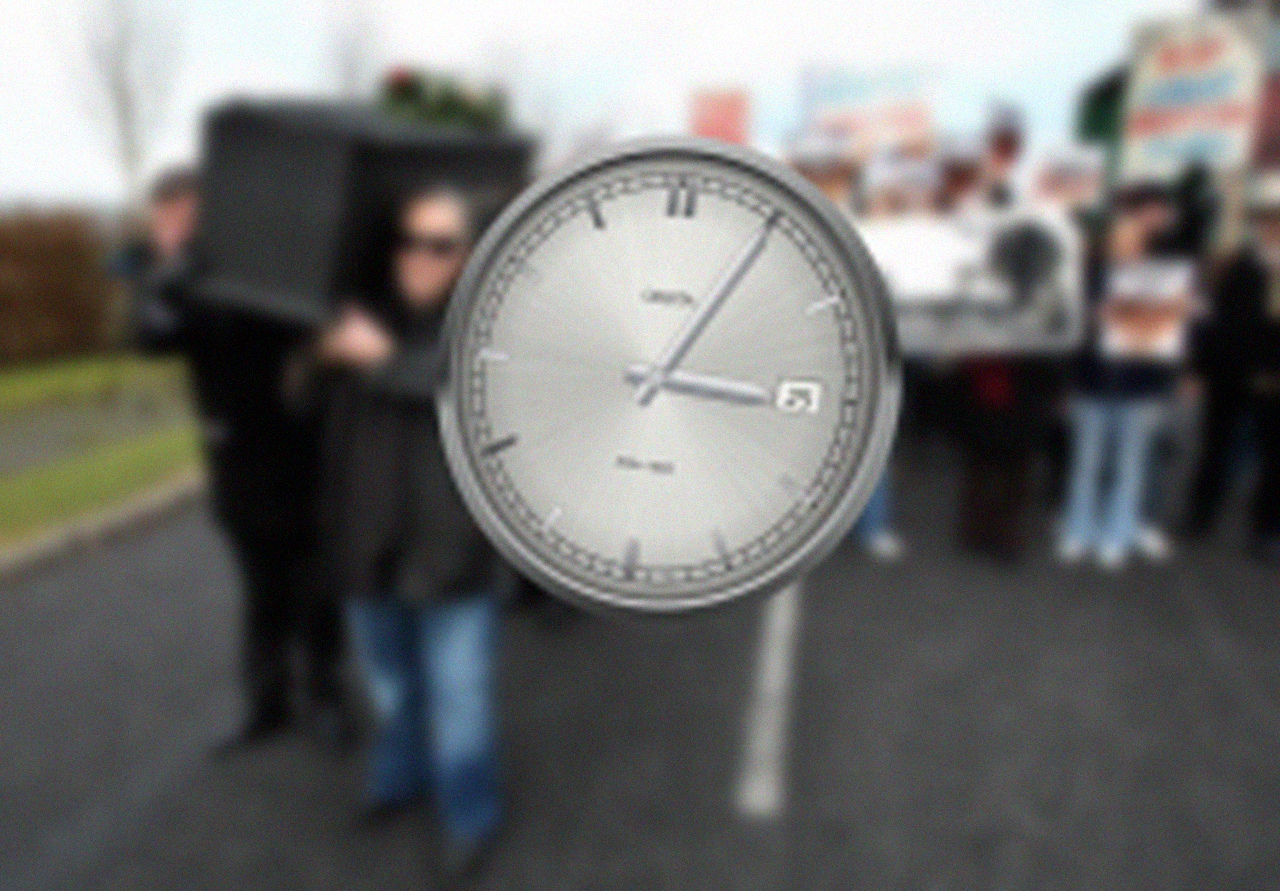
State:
3,05
